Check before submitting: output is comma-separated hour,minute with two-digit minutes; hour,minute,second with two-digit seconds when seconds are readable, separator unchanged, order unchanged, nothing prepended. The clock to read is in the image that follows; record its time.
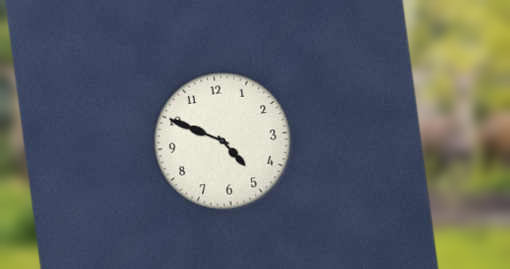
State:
4,50
